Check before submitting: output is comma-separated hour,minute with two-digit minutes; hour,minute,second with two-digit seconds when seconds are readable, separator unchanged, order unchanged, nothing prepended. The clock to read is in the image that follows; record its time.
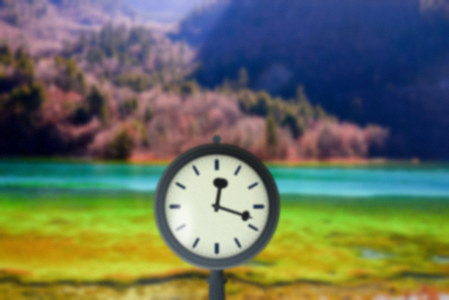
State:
12,18
